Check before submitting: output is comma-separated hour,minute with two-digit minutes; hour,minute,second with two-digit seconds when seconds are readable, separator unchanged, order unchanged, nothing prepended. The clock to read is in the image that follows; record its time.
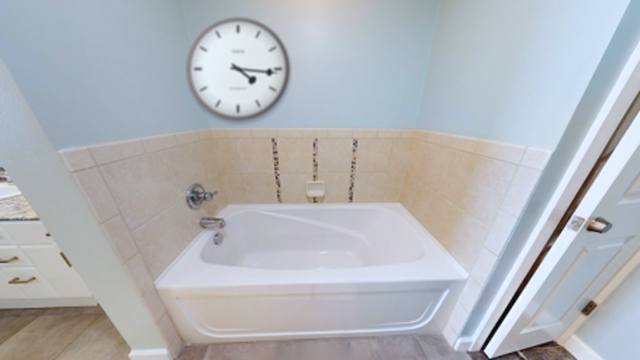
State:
4,16
